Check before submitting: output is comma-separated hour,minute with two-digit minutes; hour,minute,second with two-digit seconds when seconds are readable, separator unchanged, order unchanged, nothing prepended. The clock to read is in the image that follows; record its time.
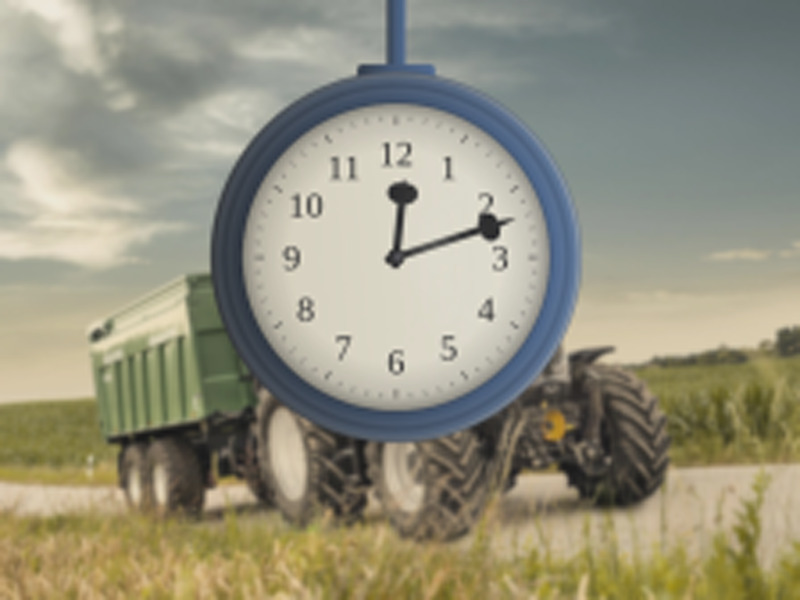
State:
12,12
